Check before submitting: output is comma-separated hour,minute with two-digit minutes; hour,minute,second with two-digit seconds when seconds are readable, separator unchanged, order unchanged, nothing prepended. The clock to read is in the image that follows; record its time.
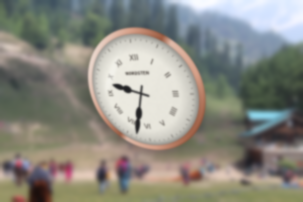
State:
9,33
